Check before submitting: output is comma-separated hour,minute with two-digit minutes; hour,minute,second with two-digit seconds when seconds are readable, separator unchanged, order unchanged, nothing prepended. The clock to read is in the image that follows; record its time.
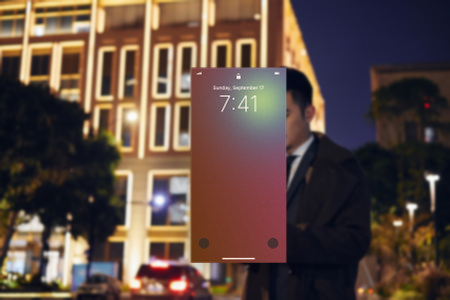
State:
7,41
